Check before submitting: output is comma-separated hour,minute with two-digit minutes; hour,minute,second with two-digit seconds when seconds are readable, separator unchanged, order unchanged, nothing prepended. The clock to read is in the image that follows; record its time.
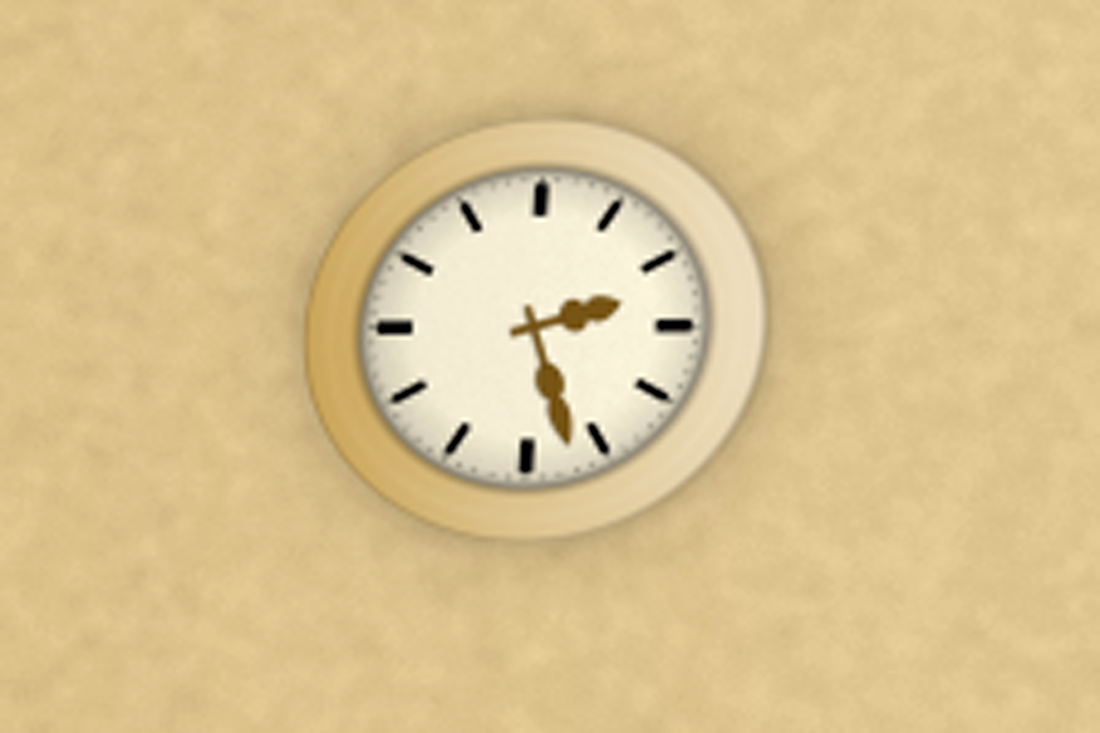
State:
2,27
